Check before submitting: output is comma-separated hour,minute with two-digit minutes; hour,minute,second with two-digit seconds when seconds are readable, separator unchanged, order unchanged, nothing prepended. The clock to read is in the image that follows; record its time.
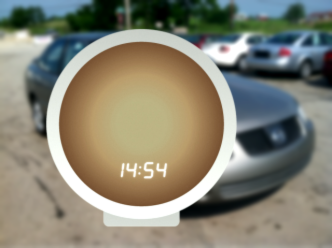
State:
14,54
